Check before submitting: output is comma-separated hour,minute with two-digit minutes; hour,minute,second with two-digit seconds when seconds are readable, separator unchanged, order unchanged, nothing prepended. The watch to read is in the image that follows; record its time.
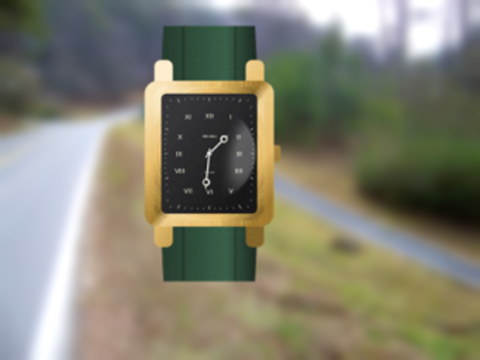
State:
1,31
